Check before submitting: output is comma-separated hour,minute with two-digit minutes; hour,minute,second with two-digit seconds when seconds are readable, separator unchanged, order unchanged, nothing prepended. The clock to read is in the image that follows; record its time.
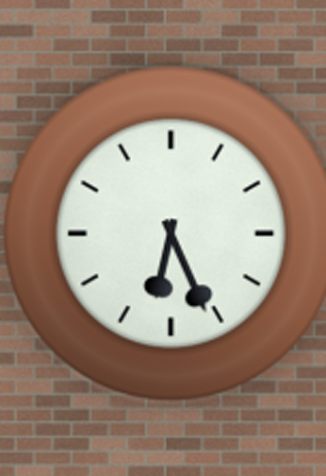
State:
6,26
